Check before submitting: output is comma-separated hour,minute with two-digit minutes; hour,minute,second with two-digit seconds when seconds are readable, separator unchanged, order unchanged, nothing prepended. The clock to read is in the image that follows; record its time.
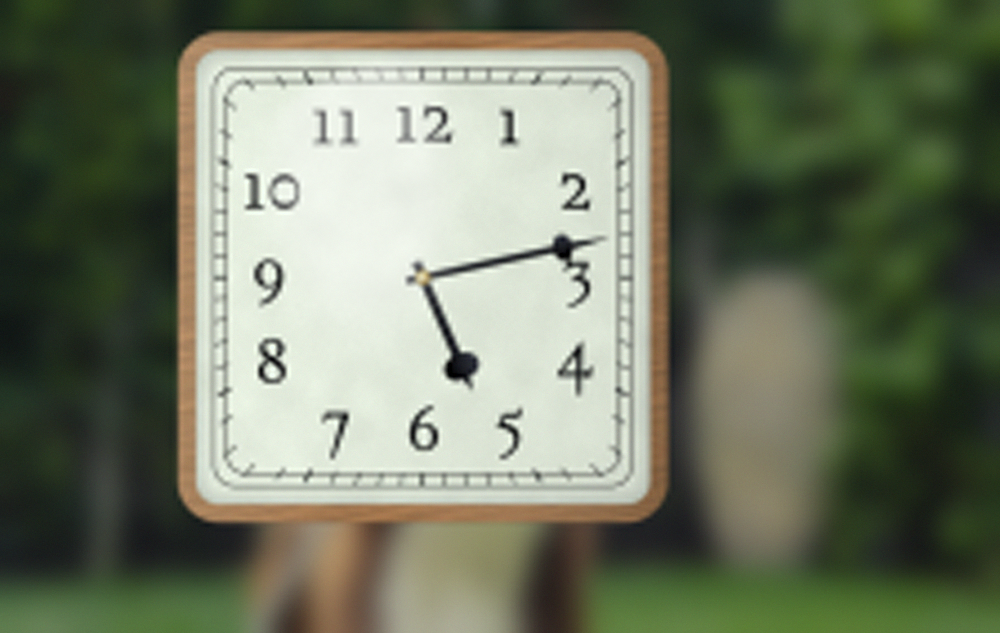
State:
5,13
